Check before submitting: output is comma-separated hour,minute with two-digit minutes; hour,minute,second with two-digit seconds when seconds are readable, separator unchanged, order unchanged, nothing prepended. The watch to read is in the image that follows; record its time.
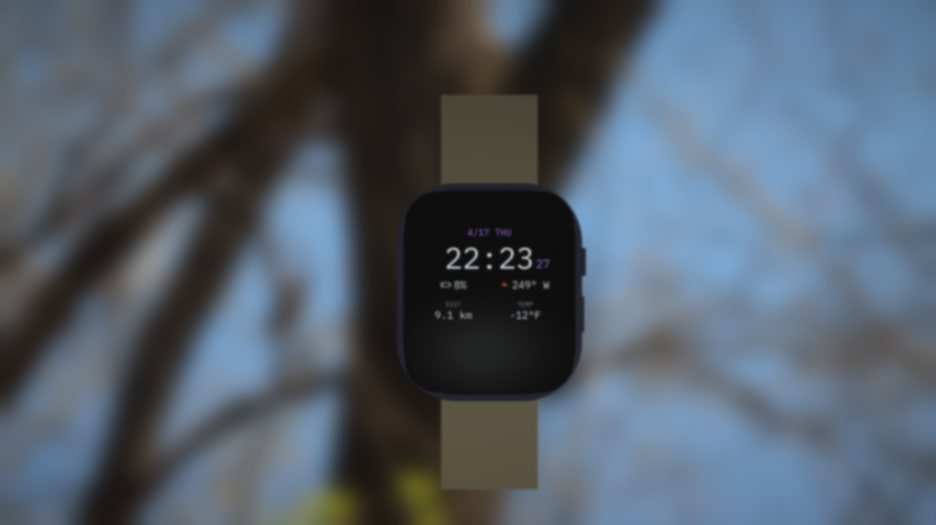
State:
22,23,27
